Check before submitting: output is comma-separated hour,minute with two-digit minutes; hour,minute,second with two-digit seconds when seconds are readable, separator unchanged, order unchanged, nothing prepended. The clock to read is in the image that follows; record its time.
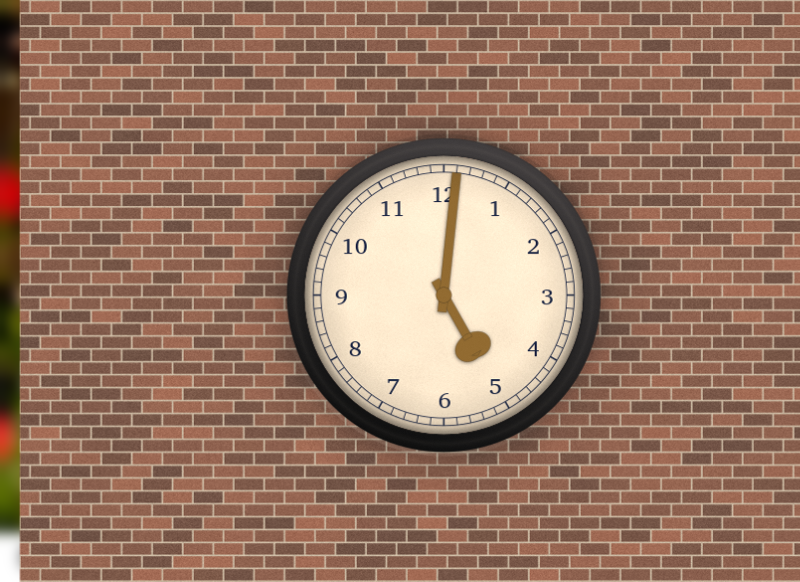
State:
5,01
